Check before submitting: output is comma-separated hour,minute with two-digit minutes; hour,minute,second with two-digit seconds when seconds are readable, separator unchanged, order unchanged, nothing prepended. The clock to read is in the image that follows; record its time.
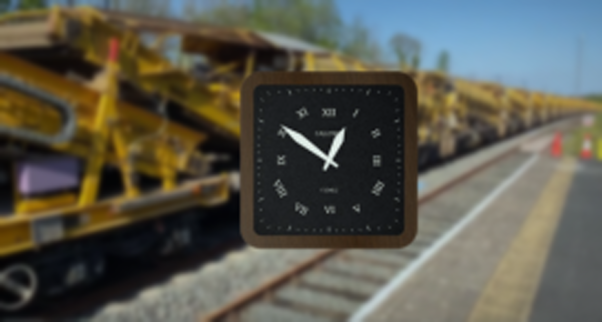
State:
12,51
